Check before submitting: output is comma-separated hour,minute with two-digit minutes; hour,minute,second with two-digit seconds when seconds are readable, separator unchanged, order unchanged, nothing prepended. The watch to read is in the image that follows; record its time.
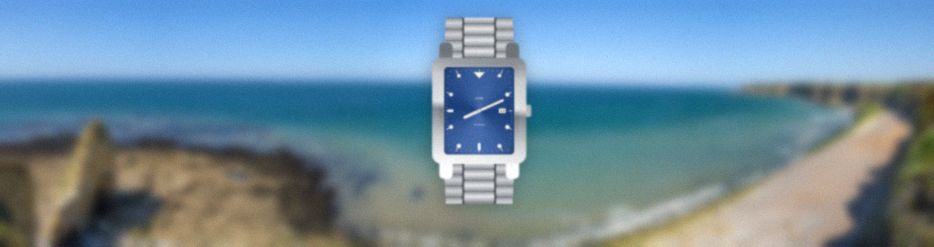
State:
8,11
